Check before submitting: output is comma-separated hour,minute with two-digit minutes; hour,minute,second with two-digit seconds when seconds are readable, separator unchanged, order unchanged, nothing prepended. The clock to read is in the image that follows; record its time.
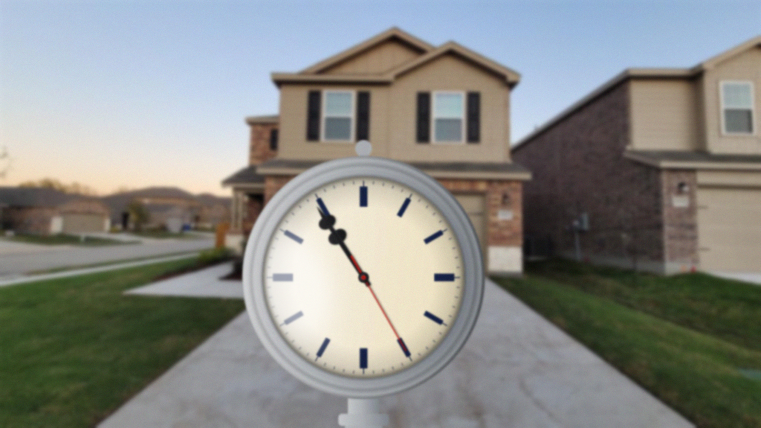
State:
10,54,25
